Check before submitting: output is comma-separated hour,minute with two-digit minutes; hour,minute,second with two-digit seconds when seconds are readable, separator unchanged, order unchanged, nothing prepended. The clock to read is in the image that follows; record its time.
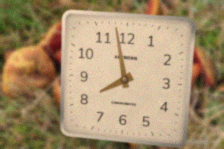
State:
7,58
